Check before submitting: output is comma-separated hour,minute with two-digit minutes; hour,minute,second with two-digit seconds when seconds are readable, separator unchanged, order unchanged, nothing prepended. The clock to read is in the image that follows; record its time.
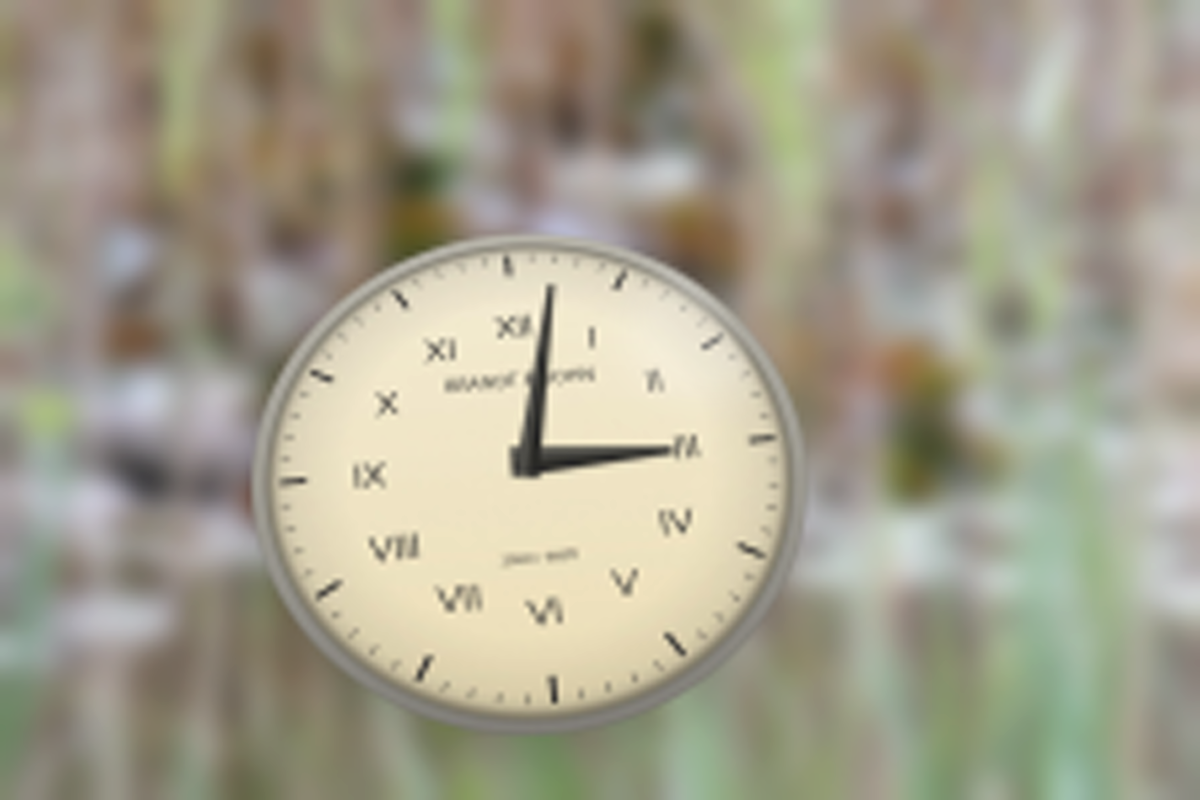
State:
3,02
